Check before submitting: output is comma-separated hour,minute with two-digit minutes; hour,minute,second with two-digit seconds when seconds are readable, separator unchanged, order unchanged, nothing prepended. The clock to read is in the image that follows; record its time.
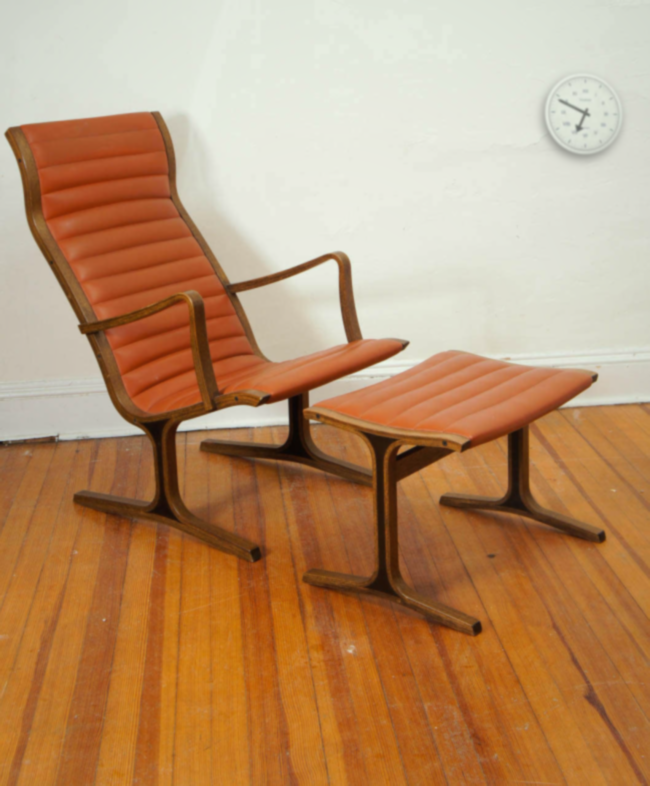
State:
6,49
